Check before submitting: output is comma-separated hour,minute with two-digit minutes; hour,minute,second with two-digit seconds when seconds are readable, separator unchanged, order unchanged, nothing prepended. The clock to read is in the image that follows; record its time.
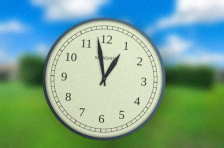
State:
12,58
